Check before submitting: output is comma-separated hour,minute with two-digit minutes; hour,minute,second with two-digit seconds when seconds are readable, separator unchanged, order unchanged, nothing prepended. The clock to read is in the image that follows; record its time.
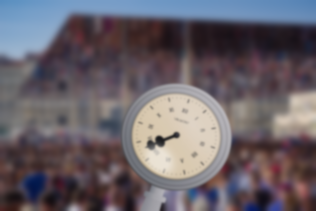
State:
7,38
